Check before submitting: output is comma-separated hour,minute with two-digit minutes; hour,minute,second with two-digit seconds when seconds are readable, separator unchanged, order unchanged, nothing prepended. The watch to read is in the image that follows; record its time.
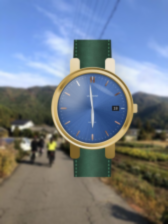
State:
5,59
